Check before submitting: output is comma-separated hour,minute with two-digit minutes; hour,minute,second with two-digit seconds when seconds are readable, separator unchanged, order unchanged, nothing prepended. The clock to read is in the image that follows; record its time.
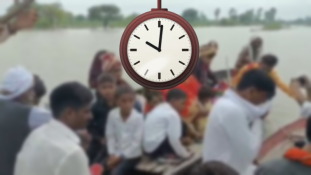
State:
10,01
